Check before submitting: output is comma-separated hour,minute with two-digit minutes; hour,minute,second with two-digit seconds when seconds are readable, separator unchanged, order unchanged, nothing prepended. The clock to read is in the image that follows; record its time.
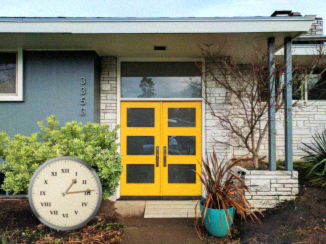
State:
1,14
